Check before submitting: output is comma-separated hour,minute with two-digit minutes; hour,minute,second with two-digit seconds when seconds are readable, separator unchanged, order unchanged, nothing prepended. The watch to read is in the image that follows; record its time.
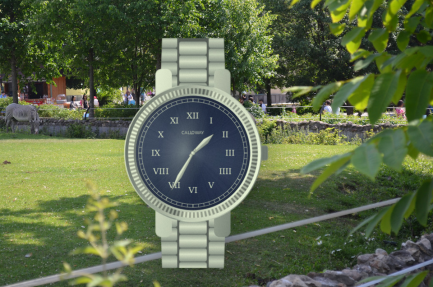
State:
1,35
